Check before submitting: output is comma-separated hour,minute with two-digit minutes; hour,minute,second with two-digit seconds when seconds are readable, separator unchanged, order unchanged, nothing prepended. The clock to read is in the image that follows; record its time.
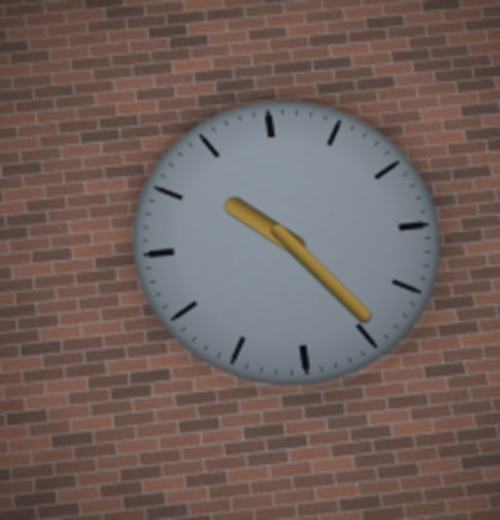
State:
10,24
